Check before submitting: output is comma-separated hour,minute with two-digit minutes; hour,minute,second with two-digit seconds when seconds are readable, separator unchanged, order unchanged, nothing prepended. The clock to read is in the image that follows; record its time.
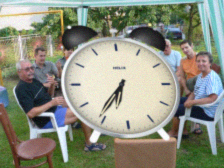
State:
6,36
